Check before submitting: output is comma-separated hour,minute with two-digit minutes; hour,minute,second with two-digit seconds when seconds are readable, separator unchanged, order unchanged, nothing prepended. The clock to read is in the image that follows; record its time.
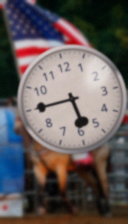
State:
5,45
